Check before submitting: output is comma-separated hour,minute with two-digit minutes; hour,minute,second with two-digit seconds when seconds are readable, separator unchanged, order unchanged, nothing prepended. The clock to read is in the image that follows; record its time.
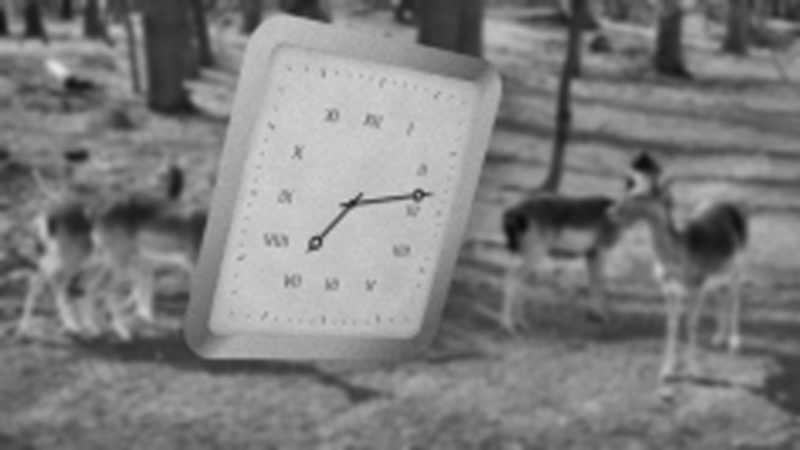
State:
7,13
